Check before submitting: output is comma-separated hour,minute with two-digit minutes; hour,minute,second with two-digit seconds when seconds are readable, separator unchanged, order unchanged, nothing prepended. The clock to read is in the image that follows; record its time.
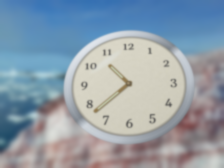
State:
10,38
